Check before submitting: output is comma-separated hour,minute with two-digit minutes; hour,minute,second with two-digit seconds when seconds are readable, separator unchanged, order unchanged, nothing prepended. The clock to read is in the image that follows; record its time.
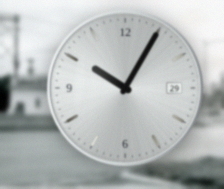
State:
10,05
